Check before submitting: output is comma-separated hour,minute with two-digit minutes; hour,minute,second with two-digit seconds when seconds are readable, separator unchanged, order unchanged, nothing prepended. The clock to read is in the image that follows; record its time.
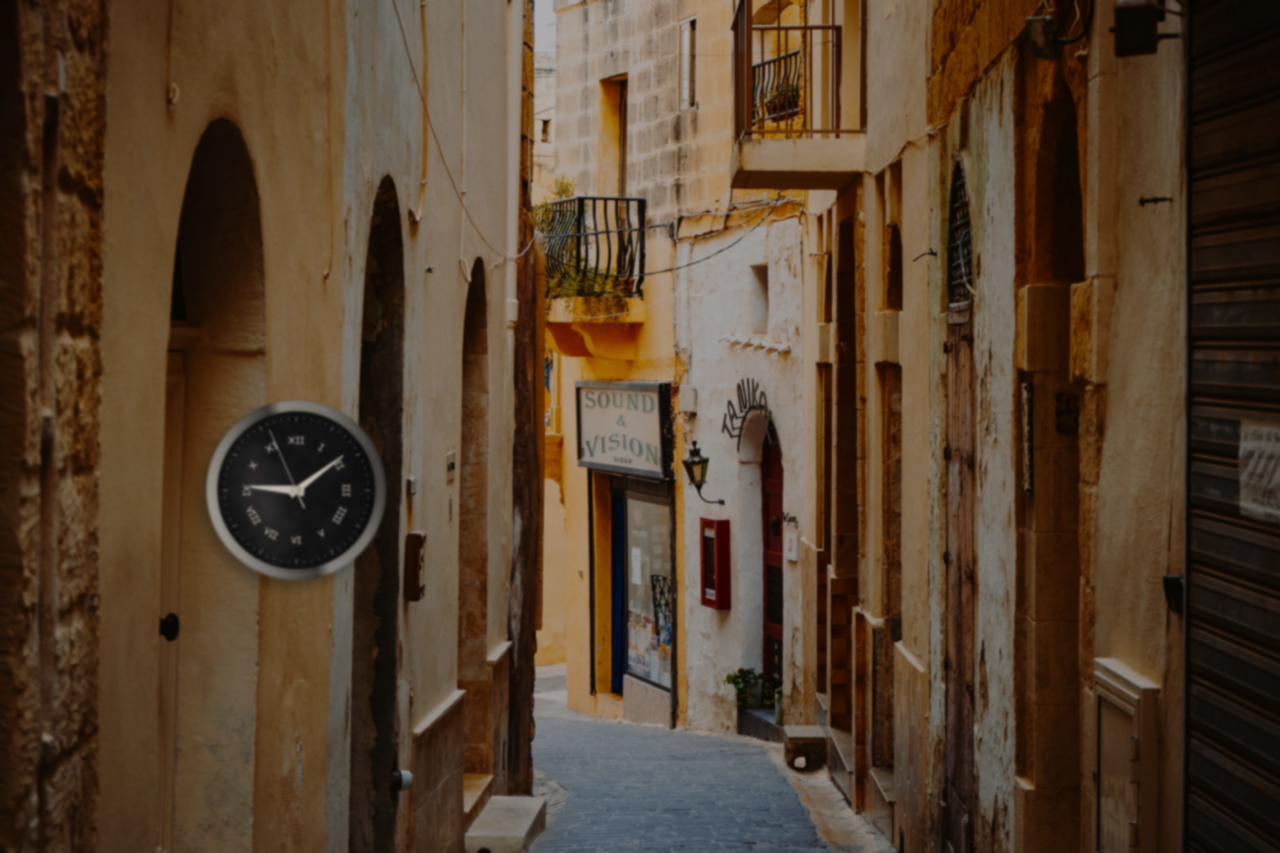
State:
9,08,56
